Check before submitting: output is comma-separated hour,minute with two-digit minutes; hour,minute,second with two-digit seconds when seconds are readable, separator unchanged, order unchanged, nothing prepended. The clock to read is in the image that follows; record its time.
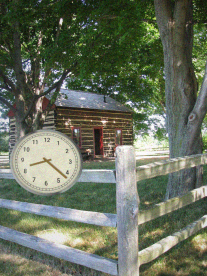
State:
8,22
